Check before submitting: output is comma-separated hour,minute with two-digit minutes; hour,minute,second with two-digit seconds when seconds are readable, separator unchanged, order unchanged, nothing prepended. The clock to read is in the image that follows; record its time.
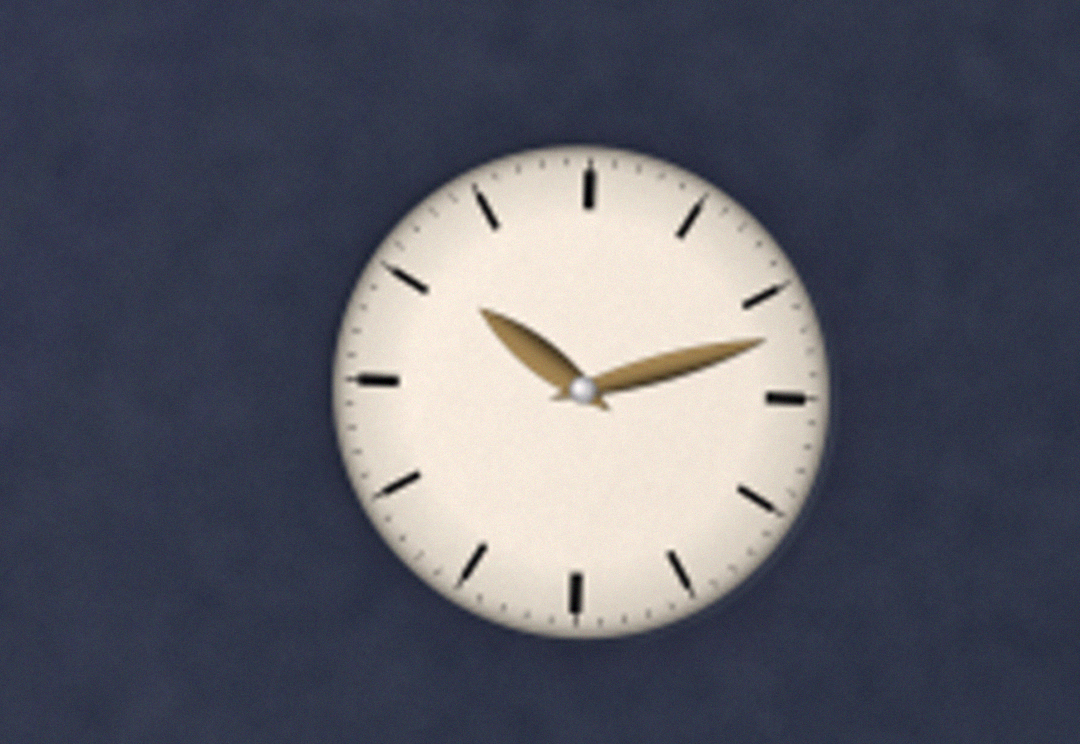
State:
10,12
